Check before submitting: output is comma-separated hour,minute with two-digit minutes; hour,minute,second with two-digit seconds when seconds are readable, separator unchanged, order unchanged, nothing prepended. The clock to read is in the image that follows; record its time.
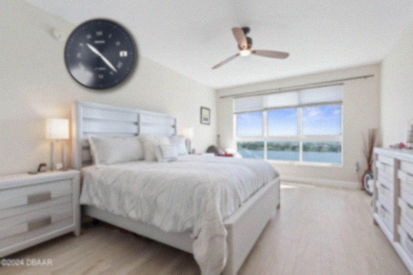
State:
10,23
